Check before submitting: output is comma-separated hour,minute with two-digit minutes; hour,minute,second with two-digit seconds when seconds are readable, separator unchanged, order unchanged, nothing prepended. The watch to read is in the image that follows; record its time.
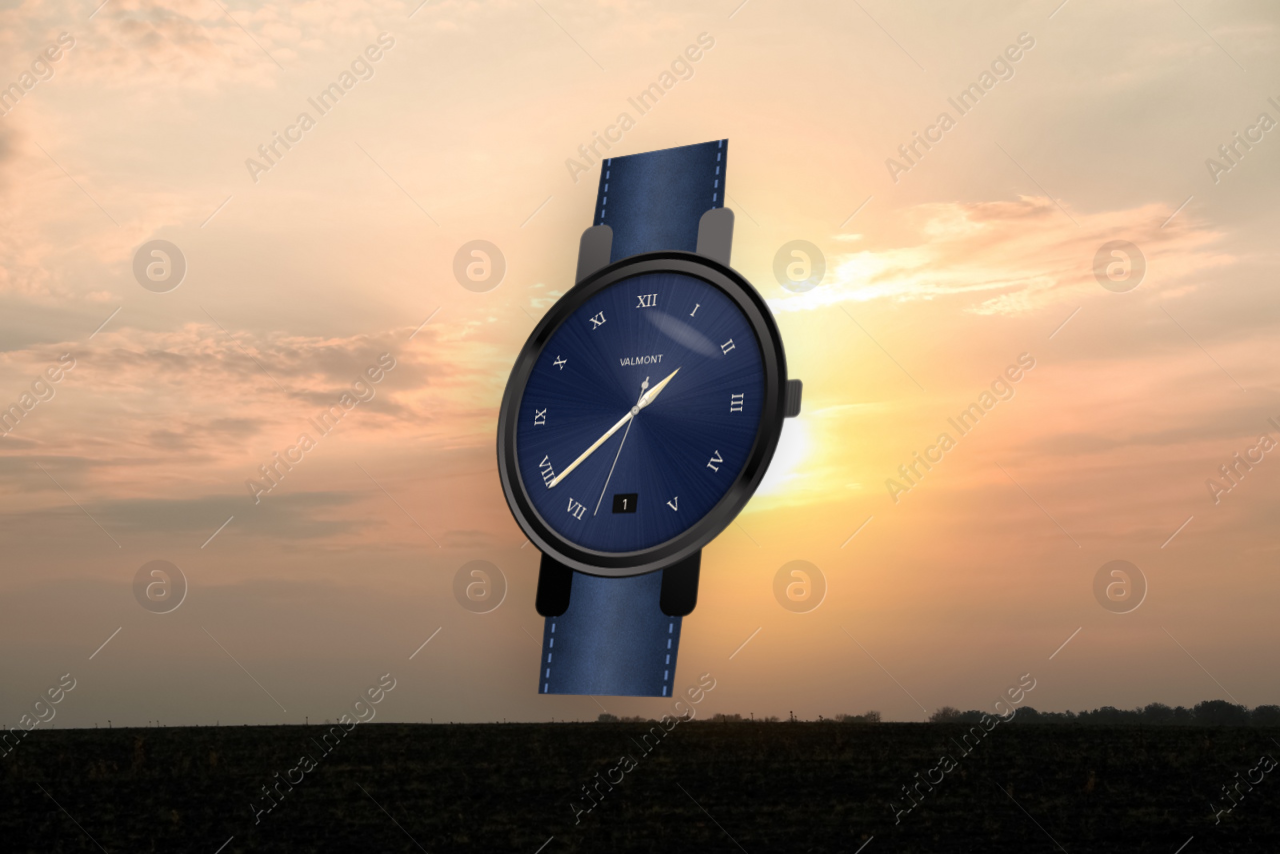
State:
1,38,33
